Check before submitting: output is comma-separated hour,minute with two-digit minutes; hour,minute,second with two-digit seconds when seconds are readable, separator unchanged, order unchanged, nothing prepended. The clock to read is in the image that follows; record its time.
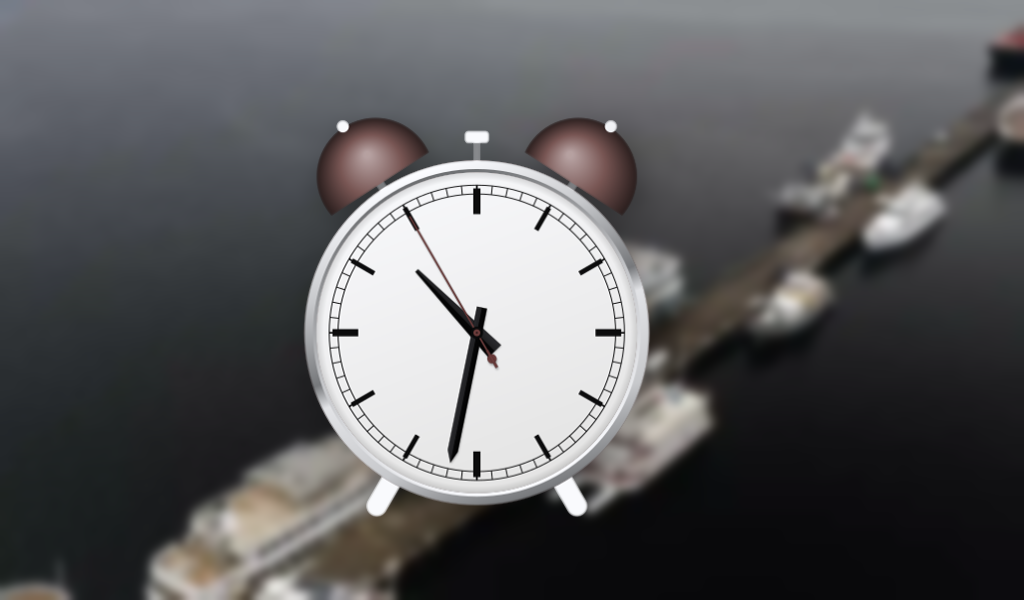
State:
10,31,55
